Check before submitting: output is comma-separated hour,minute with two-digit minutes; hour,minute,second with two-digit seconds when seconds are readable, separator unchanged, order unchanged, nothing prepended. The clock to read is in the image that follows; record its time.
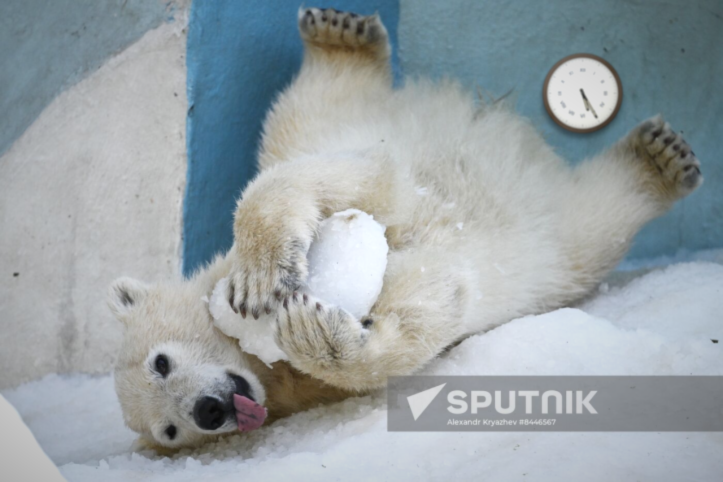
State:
5,25
